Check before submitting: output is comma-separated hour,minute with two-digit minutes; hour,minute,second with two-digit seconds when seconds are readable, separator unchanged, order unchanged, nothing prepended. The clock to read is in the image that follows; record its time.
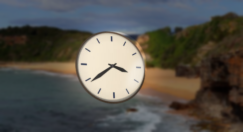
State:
3,39
